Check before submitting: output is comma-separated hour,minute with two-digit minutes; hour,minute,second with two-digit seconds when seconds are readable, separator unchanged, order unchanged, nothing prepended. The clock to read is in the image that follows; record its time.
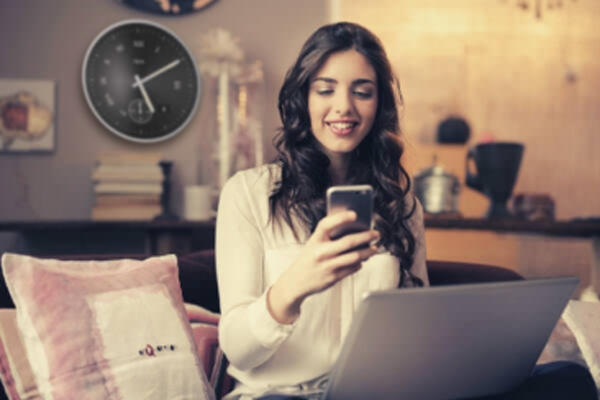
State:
5,10
